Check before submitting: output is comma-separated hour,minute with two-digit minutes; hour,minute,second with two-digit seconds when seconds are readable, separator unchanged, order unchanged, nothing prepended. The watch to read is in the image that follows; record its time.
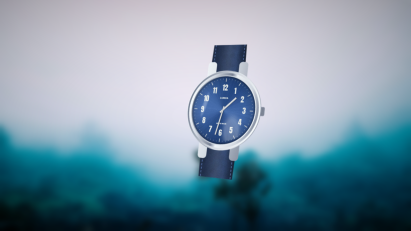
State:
1,32
